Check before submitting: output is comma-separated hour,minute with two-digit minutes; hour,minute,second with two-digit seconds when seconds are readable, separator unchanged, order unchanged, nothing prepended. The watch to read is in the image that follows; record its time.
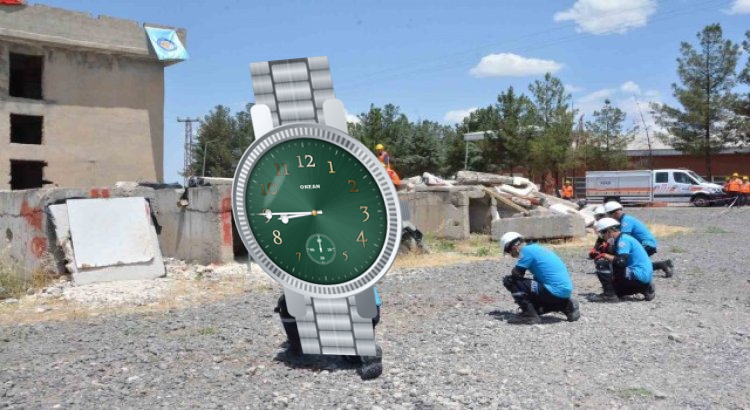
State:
8,45
